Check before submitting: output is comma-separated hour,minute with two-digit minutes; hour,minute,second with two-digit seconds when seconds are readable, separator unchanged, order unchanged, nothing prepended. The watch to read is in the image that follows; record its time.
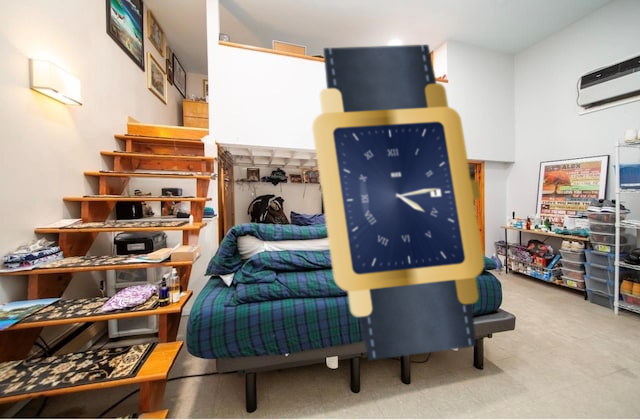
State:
4,14
